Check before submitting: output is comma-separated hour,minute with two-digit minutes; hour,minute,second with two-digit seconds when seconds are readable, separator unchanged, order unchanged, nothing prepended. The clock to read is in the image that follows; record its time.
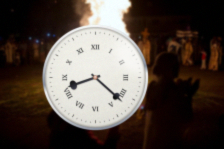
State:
8,22
